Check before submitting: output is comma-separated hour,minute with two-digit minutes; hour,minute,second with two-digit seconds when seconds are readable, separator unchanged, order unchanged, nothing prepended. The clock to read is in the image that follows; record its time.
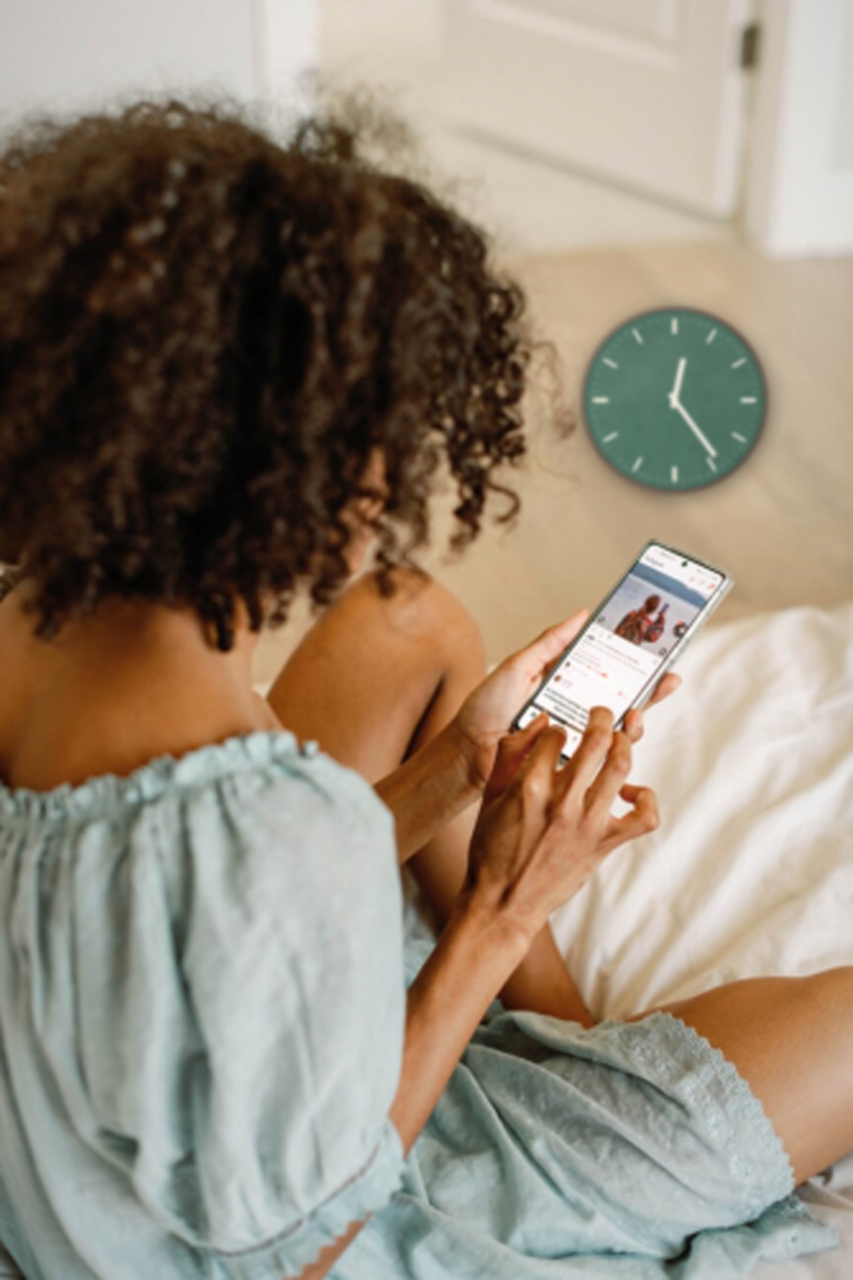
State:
12,24
